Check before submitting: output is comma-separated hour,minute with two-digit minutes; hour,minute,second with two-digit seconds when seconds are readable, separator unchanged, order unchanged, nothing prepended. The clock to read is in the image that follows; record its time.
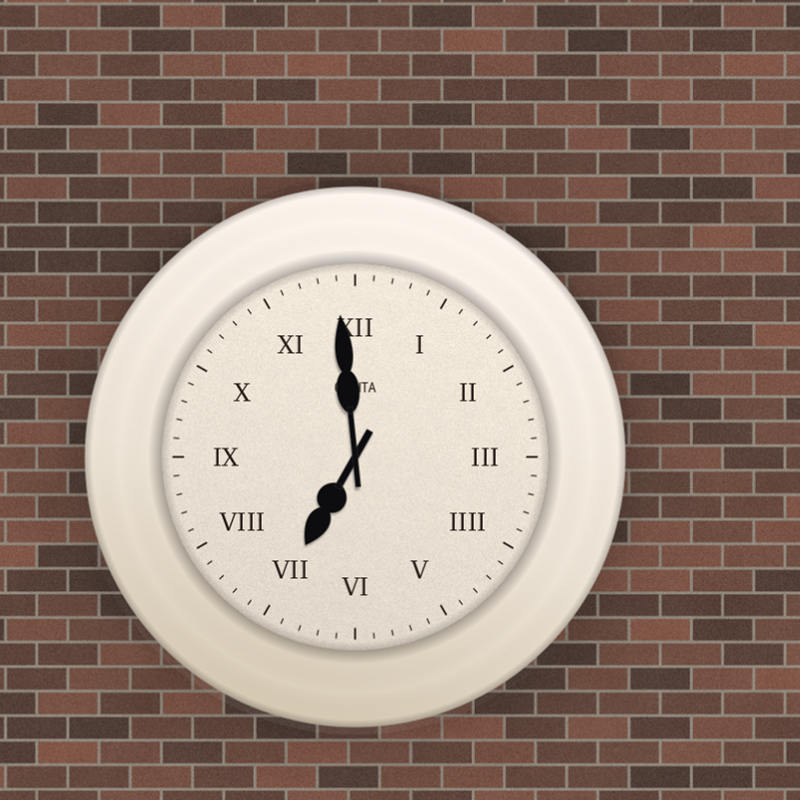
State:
6,59
